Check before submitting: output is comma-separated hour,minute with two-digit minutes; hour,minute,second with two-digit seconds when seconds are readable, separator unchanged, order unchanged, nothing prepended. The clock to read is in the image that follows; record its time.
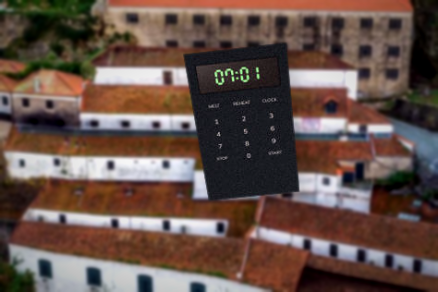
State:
7,01
